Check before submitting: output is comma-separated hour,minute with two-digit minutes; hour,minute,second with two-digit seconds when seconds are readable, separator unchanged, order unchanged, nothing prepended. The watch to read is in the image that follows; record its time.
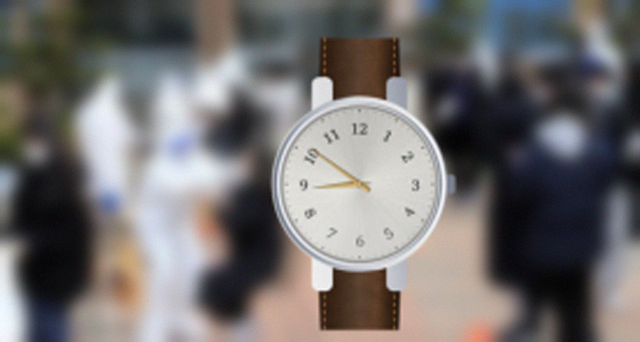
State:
8,51
